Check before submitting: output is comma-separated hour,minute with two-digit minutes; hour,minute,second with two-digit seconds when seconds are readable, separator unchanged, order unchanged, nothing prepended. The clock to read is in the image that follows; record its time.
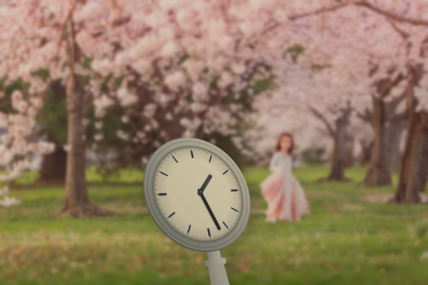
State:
1,27
